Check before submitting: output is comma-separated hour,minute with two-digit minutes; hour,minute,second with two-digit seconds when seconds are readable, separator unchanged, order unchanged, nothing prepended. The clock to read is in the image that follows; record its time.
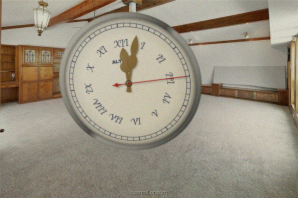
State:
12,03,15
